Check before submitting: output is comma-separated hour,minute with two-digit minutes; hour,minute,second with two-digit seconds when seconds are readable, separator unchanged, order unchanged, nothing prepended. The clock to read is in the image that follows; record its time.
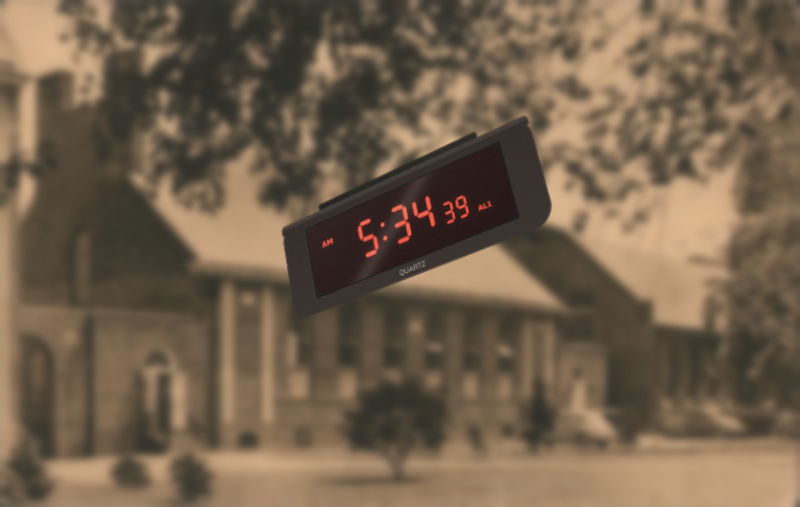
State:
5,34,39
